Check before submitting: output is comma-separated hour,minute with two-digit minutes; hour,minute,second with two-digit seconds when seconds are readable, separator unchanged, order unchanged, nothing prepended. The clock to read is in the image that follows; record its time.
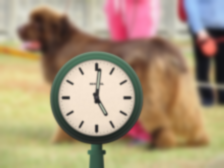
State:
5,01
